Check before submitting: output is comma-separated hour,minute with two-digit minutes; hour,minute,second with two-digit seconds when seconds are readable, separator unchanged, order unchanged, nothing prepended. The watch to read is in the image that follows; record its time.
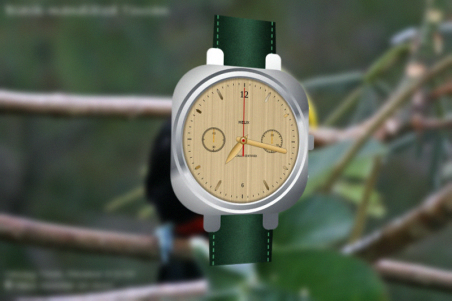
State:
7,17
